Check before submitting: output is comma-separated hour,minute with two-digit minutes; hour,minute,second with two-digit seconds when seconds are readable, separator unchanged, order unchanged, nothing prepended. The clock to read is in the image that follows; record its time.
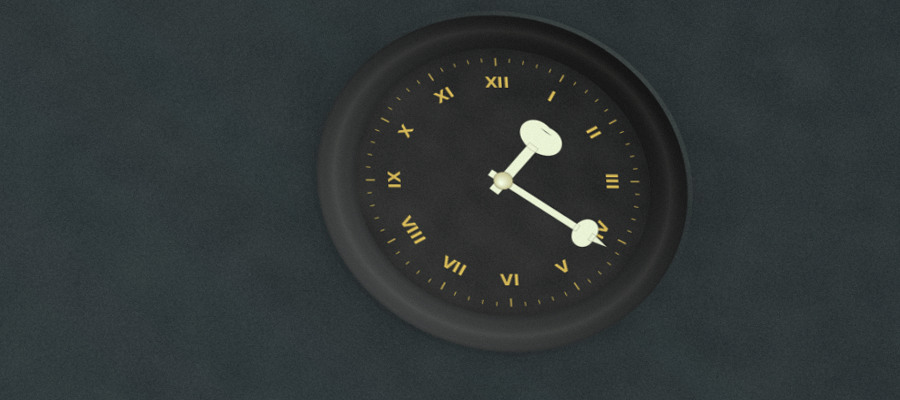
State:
1,21
